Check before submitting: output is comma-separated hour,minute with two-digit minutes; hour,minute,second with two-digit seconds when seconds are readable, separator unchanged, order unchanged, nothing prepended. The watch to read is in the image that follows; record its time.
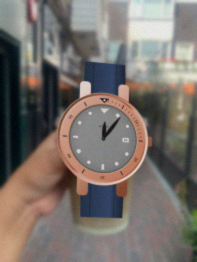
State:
12,06
